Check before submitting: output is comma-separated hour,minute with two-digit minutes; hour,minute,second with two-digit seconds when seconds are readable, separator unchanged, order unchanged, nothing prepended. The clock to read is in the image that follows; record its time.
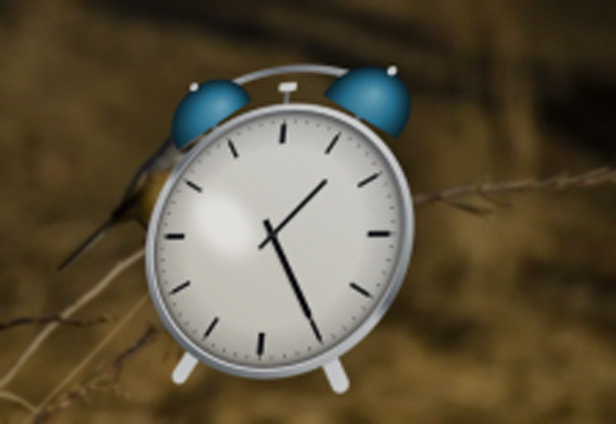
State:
1,25
